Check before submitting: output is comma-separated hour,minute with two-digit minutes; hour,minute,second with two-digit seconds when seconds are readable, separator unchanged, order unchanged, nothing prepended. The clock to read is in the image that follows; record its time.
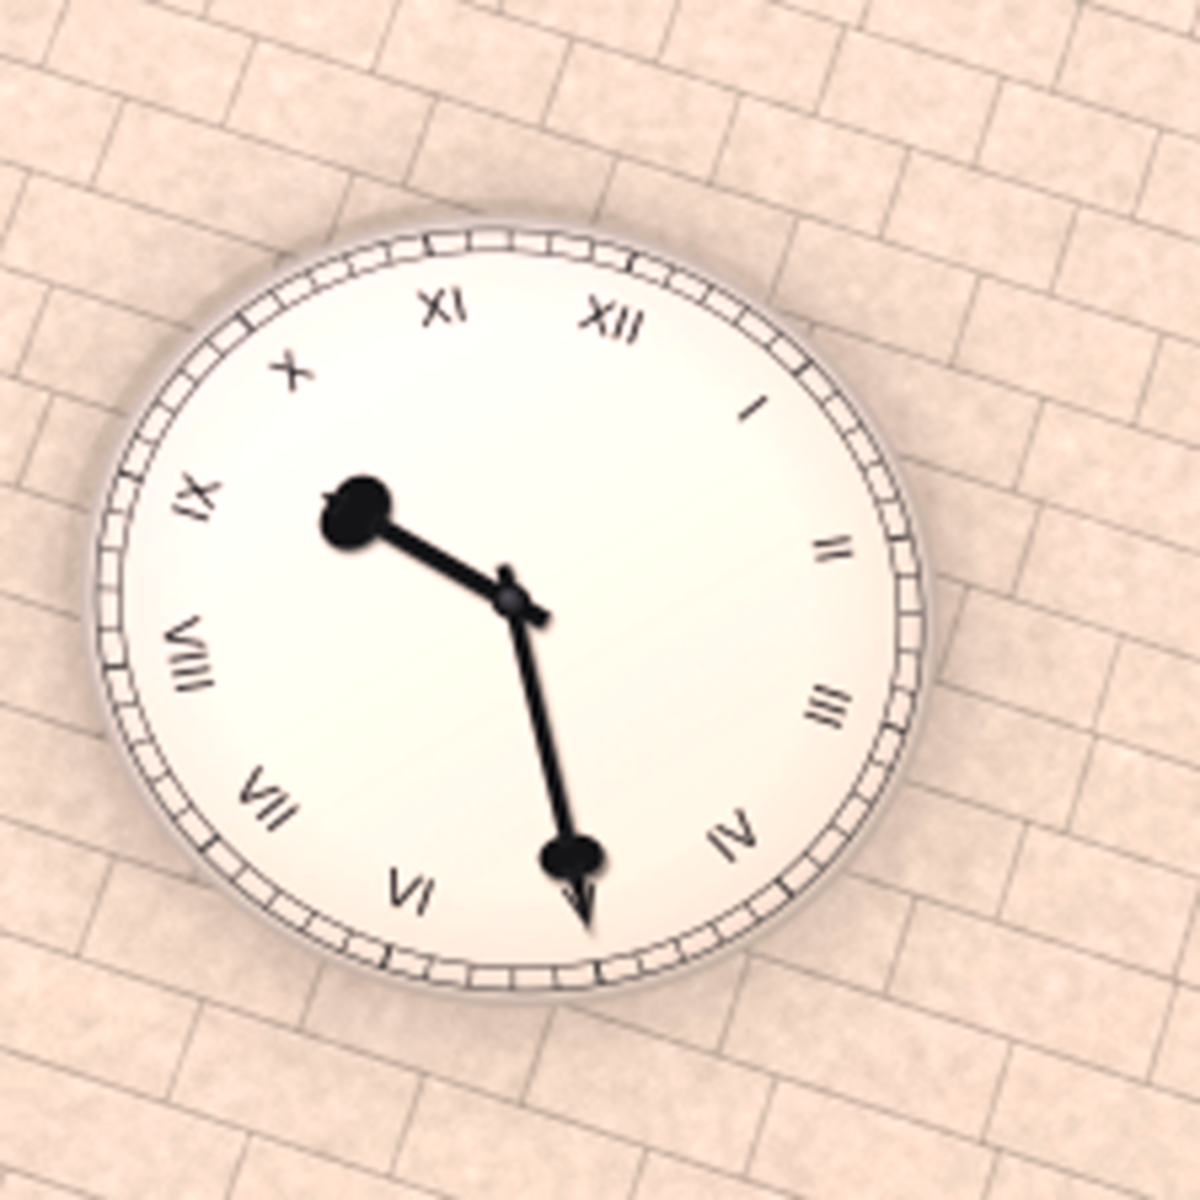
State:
9,25
